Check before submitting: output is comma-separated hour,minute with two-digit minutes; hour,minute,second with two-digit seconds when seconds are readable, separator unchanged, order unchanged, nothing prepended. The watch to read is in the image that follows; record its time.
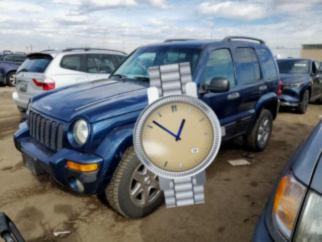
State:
12,52
